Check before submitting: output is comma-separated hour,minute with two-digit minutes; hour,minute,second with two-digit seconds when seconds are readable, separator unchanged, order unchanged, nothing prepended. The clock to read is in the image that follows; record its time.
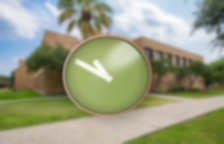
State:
10,50
